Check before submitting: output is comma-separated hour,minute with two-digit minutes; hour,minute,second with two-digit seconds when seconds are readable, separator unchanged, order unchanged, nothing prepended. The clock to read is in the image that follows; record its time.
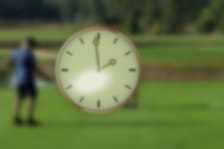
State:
1,59
